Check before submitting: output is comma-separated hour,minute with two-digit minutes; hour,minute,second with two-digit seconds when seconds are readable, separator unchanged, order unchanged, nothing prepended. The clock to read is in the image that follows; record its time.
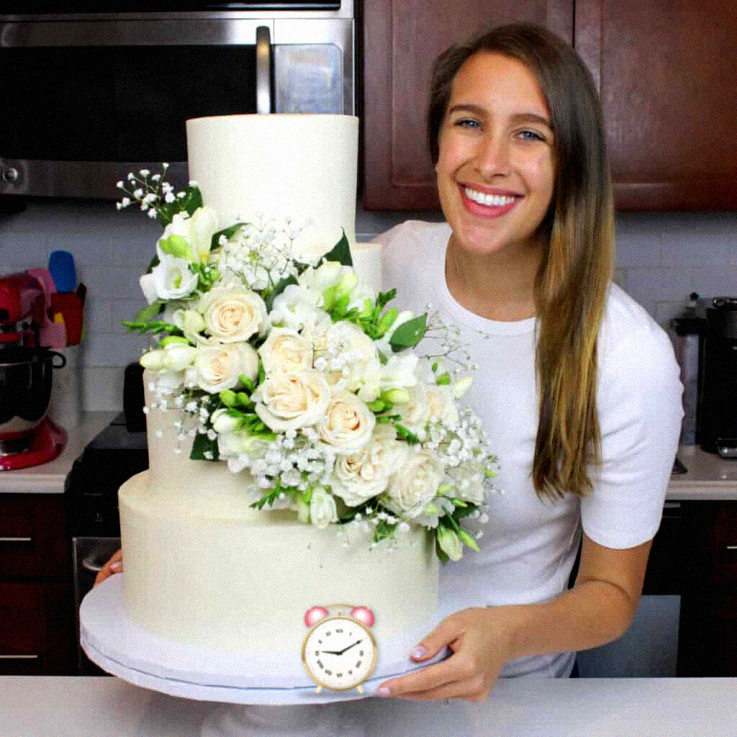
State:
9,10
